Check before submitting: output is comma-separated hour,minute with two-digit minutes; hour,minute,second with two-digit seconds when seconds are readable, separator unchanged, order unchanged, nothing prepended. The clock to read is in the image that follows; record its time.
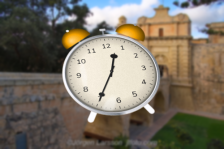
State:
12,35
